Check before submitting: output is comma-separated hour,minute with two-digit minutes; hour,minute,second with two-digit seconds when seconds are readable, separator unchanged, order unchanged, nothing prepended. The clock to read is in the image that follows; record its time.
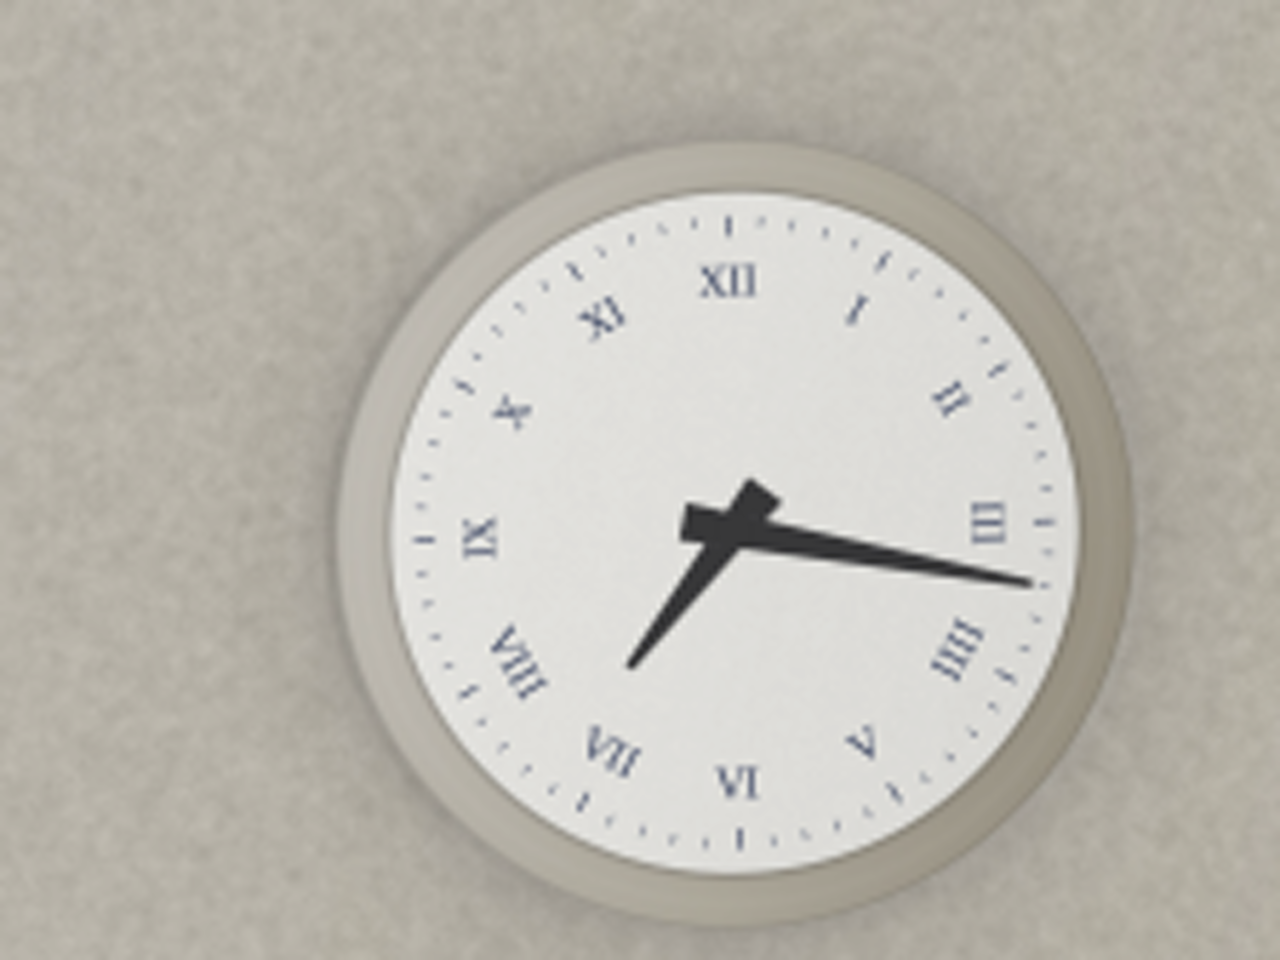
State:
7,17
